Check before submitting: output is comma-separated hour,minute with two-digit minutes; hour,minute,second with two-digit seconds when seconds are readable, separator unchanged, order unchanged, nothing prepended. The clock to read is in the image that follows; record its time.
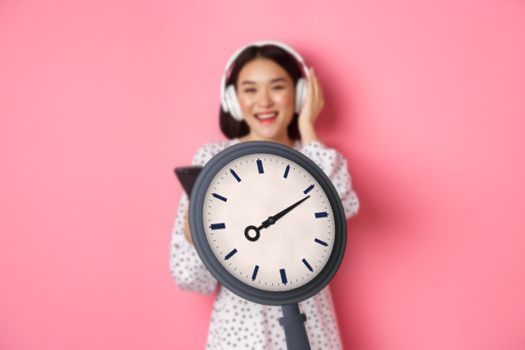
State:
8,11
